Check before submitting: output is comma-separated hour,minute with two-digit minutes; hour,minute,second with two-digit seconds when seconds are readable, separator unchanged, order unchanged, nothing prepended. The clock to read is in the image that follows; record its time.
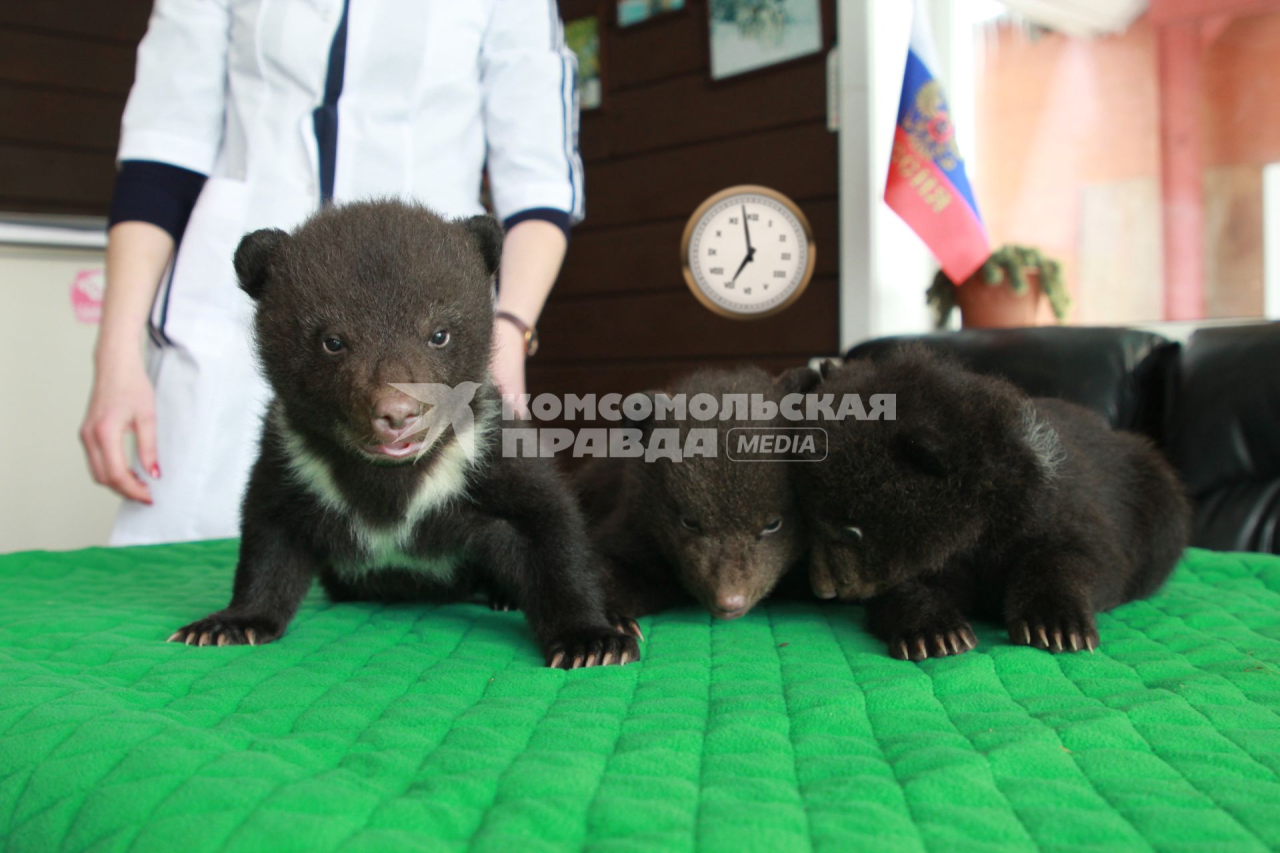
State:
6,58
